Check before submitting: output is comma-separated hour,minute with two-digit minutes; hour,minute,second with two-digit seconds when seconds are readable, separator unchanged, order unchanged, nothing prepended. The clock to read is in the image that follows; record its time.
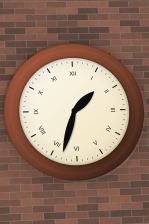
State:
1,33
